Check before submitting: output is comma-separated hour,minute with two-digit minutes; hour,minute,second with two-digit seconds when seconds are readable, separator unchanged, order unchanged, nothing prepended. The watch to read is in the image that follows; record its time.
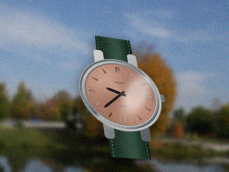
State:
9,38
